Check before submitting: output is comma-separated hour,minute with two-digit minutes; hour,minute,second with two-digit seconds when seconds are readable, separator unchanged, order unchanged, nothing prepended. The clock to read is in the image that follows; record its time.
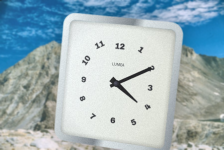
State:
4,10
